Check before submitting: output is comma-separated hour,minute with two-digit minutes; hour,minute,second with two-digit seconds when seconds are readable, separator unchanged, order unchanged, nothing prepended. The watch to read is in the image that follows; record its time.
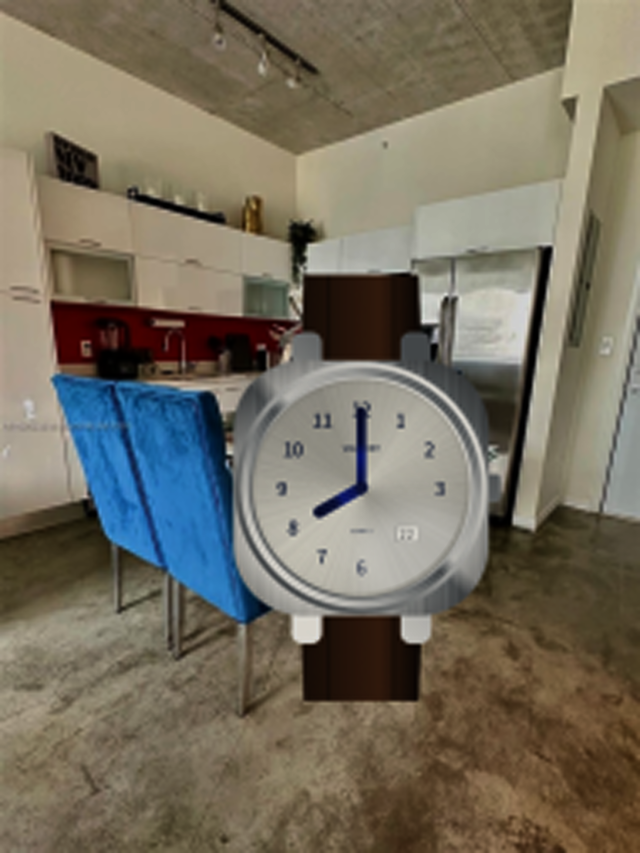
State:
8,00
